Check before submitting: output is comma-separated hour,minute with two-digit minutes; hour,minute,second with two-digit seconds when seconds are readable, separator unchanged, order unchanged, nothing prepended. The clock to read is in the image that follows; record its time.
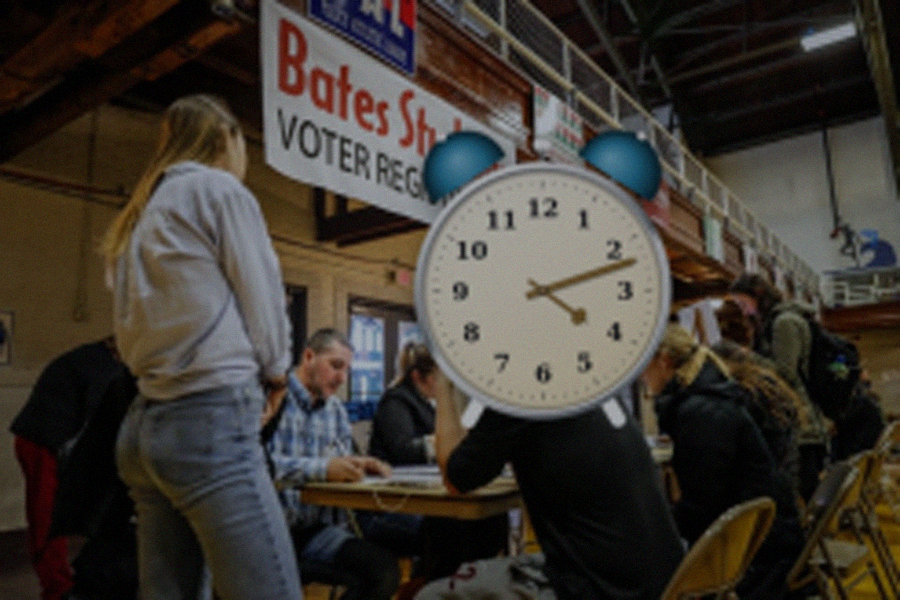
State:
4,12
